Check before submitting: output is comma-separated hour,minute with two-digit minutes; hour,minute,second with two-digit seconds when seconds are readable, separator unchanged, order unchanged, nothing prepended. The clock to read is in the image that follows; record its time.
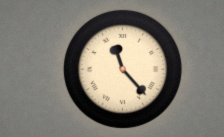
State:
11,23
